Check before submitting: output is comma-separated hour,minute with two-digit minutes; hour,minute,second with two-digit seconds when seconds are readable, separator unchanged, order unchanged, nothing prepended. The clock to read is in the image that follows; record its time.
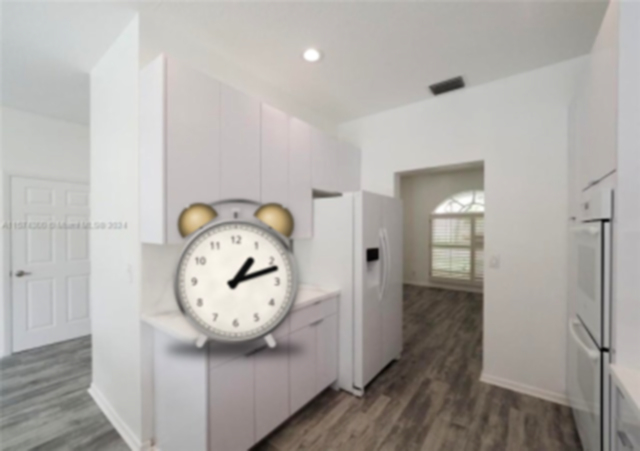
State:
1,12
